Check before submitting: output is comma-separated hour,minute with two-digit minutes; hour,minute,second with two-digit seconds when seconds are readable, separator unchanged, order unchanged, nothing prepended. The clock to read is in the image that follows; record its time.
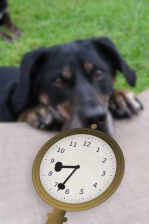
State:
8,33
